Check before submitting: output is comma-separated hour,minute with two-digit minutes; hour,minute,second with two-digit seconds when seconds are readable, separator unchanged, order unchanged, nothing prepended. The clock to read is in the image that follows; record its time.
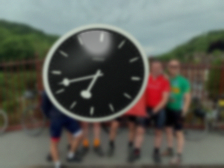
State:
6,42
